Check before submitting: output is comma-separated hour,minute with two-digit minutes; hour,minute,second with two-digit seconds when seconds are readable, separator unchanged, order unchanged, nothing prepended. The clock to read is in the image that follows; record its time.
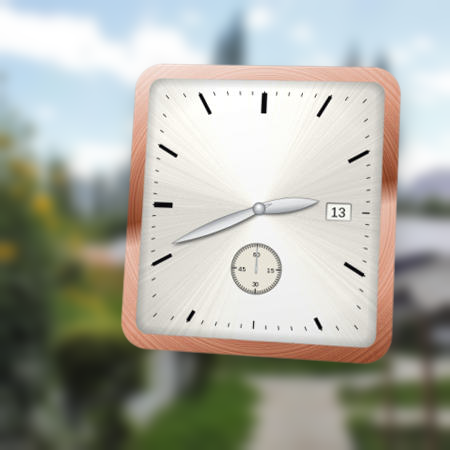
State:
2,41
